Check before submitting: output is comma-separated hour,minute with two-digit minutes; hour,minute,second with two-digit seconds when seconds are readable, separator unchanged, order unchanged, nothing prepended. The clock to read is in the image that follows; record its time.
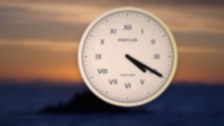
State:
4,20
